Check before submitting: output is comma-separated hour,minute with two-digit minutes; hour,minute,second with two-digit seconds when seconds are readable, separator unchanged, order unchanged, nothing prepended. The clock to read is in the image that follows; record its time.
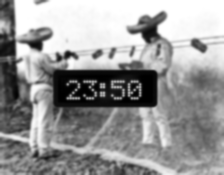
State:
23,50
